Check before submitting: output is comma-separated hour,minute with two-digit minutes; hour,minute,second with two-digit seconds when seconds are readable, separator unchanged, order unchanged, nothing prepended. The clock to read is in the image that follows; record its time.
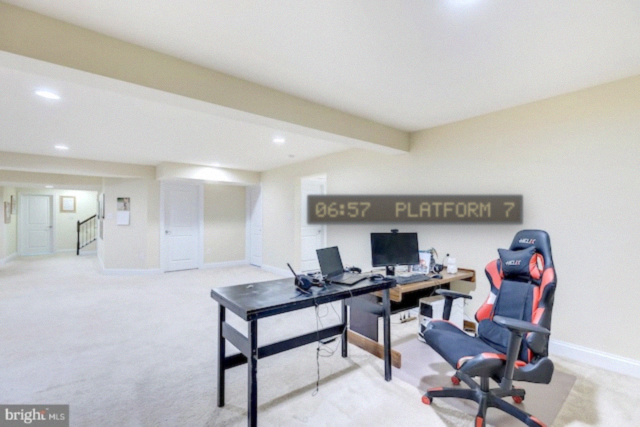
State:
6,57
